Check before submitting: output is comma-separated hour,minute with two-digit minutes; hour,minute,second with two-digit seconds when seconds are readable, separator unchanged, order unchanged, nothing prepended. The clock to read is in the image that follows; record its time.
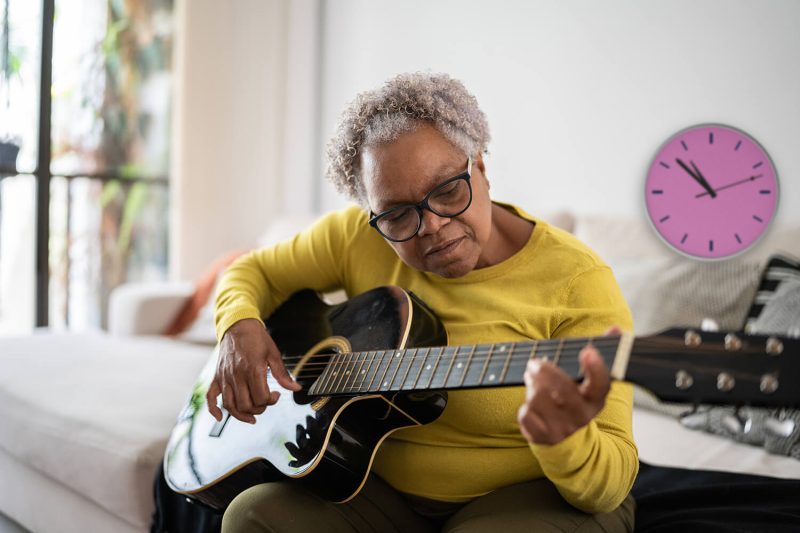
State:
10,52,12
